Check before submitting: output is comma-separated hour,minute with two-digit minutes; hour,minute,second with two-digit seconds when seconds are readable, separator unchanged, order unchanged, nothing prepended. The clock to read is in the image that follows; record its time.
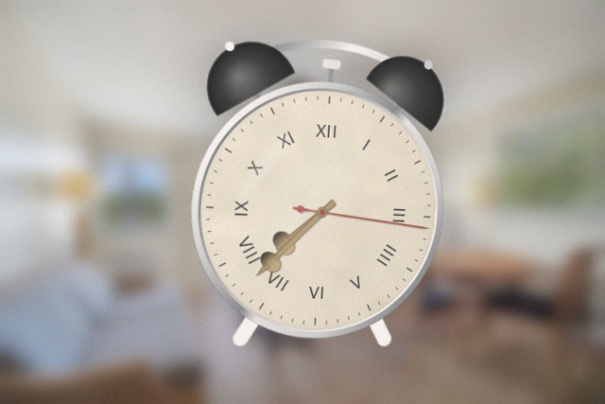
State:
7,37,16
